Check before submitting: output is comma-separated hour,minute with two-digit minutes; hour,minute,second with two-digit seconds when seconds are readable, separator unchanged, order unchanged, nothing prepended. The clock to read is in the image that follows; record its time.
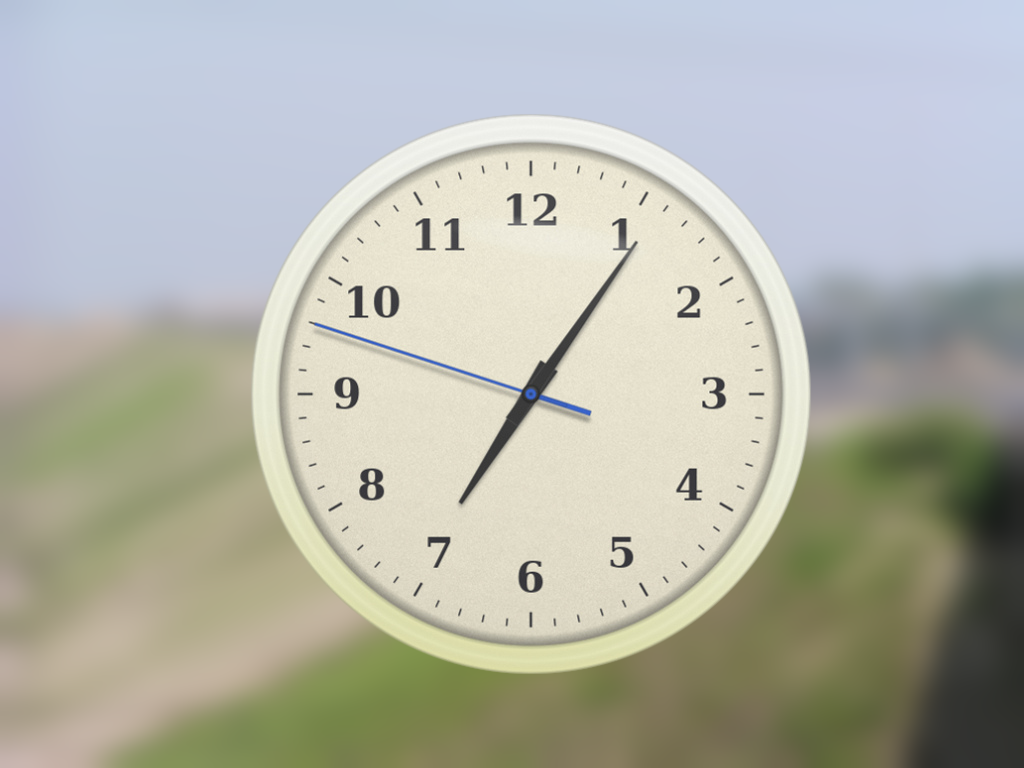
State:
7,05,48
